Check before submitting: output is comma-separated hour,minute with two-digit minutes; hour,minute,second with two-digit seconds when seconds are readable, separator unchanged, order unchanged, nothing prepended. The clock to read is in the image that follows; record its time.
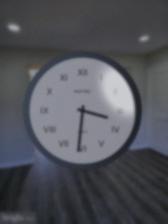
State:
3,31
